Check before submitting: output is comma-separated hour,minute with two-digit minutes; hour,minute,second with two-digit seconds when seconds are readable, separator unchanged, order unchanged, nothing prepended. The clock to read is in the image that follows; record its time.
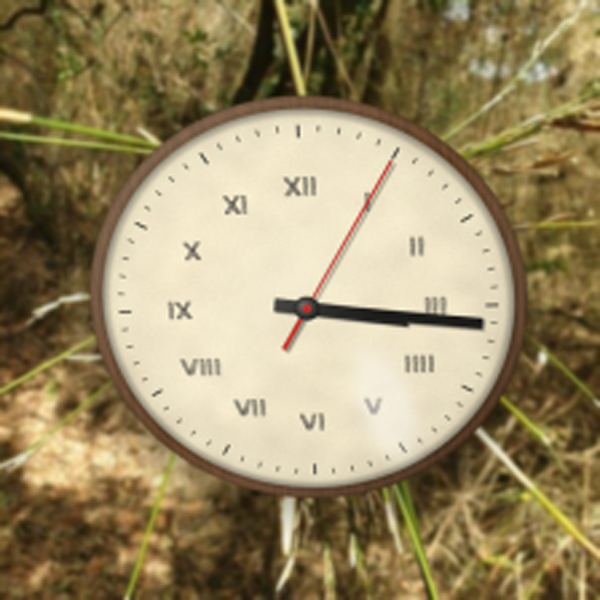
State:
3,16,05
